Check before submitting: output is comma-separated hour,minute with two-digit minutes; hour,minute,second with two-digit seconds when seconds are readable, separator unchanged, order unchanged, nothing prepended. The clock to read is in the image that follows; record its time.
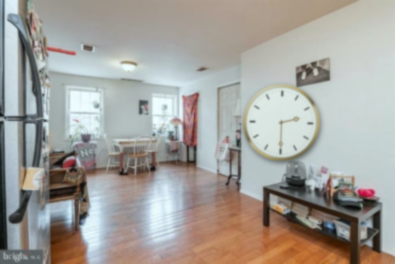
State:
2,30
